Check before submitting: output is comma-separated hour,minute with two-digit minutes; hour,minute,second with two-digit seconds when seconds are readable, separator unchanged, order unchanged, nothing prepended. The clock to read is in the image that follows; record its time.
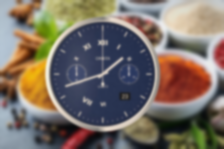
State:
1,42
